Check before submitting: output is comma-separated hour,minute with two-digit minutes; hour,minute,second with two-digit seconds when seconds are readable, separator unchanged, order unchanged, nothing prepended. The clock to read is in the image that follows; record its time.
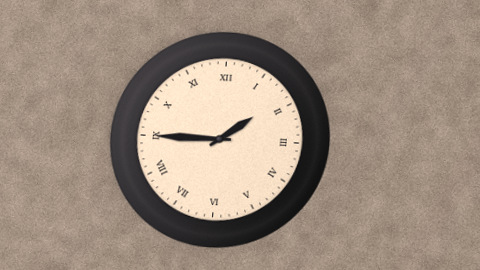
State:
1,45
